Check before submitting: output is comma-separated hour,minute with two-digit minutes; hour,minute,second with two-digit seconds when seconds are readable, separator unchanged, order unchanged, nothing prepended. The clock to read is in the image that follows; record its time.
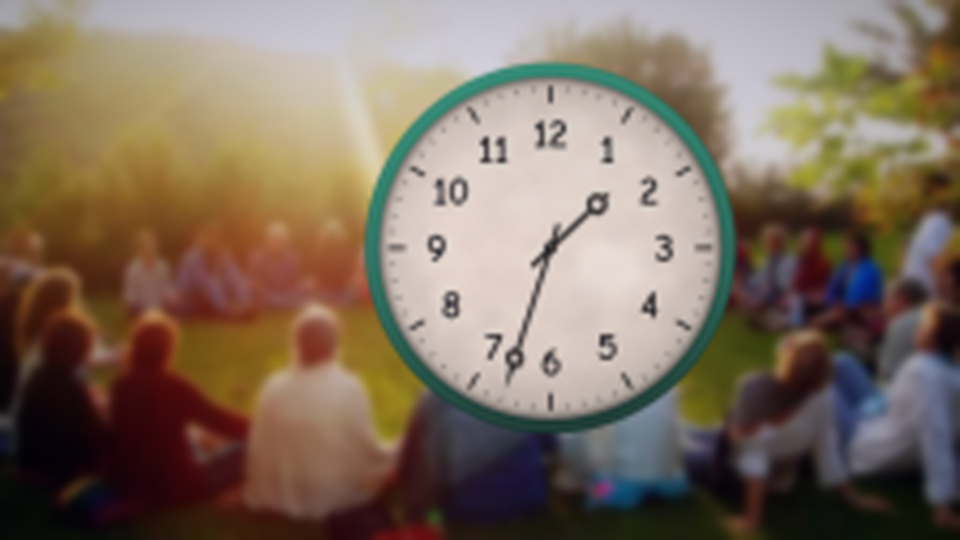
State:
1,33
